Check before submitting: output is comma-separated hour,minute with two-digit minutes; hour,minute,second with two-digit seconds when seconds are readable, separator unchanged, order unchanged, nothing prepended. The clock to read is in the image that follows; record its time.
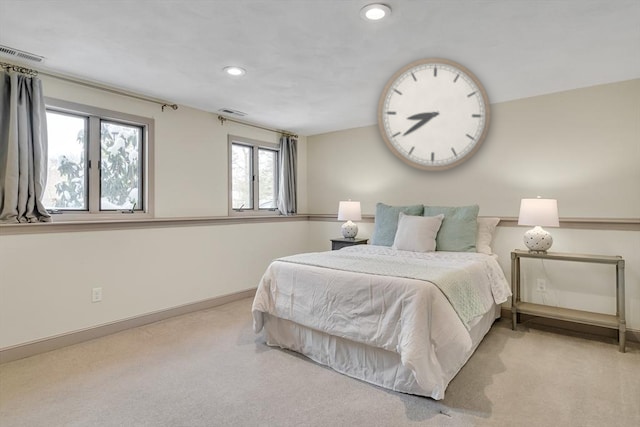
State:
8,39
